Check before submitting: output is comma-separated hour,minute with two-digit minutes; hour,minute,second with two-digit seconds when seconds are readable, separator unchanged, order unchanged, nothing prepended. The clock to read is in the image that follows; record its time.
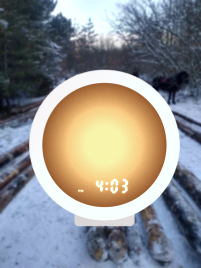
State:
4,03
